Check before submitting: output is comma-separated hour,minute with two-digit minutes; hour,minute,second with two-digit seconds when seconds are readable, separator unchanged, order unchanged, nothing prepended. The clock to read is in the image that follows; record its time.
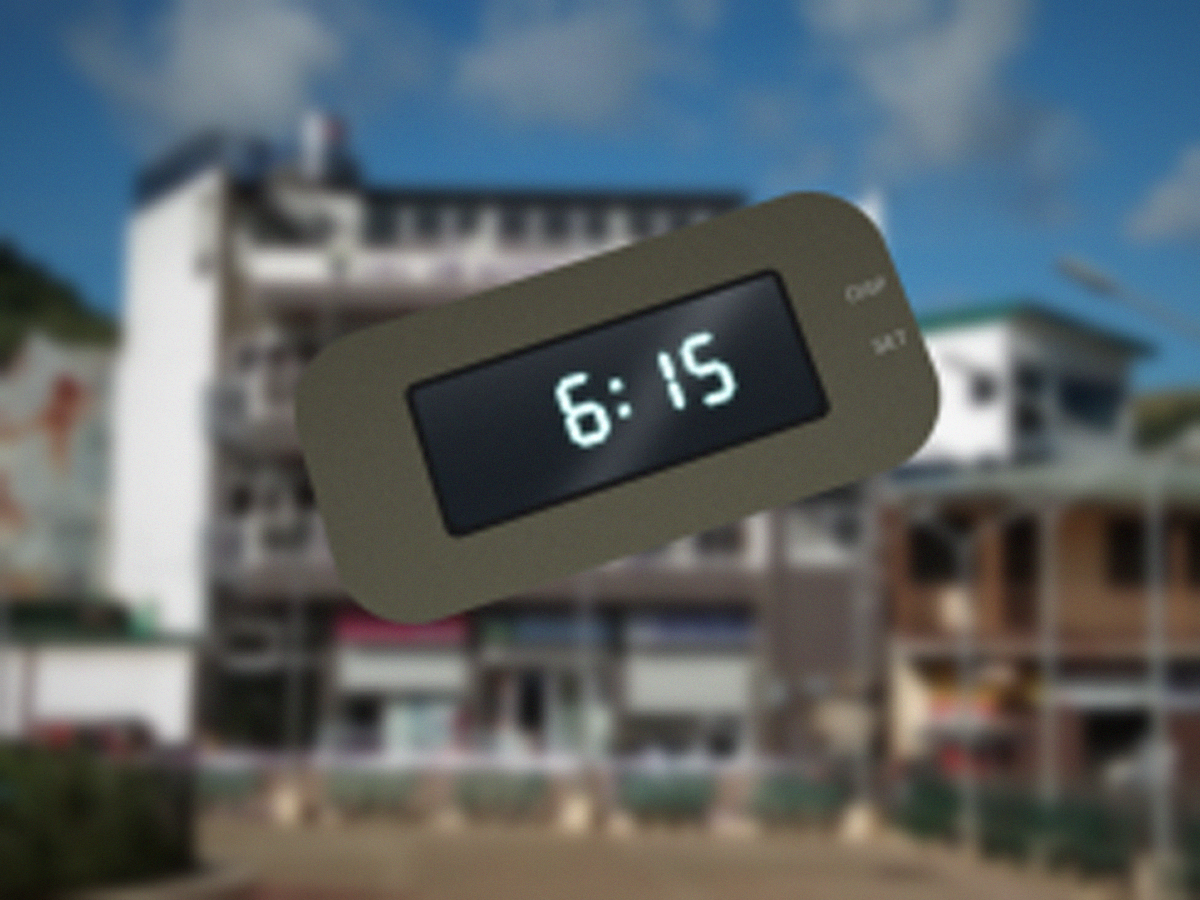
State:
6,15
